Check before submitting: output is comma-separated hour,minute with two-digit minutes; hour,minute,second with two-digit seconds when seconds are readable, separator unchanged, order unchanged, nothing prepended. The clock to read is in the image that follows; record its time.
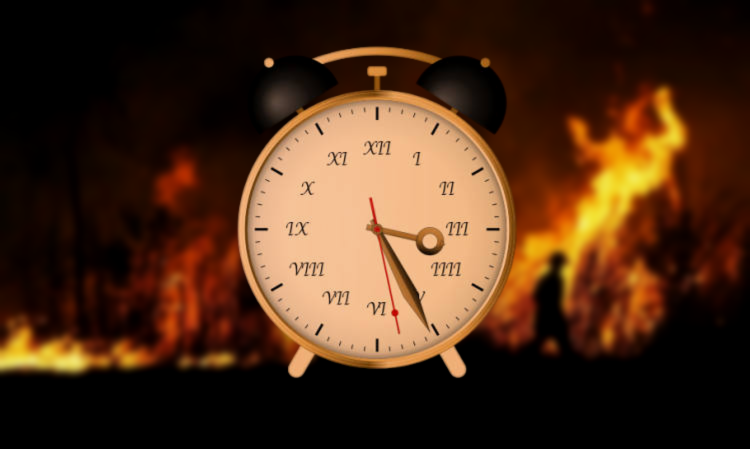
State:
3,25,28
